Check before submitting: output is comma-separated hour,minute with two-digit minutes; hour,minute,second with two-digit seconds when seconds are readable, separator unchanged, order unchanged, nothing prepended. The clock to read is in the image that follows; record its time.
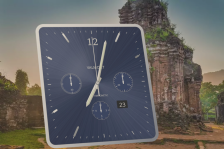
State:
7,03
